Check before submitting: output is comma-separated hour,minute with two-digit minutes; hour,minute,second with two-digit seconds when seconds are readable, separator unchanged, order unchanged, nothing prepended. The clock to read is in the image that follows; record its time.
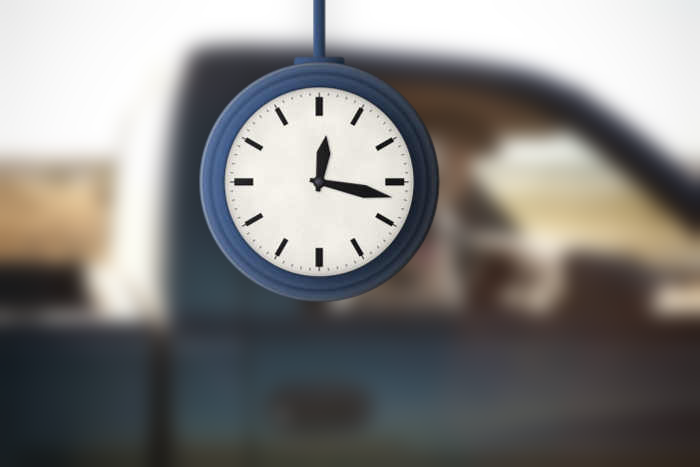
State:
12,17
